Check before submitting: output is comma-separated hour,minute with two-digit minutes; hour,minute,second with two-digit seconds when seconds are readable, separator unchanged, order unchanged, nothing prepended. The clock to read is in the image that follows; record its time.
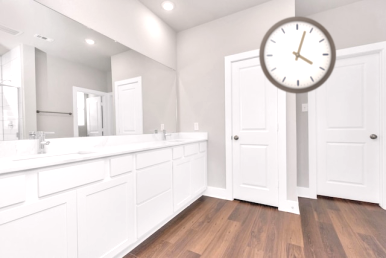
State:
4,03
